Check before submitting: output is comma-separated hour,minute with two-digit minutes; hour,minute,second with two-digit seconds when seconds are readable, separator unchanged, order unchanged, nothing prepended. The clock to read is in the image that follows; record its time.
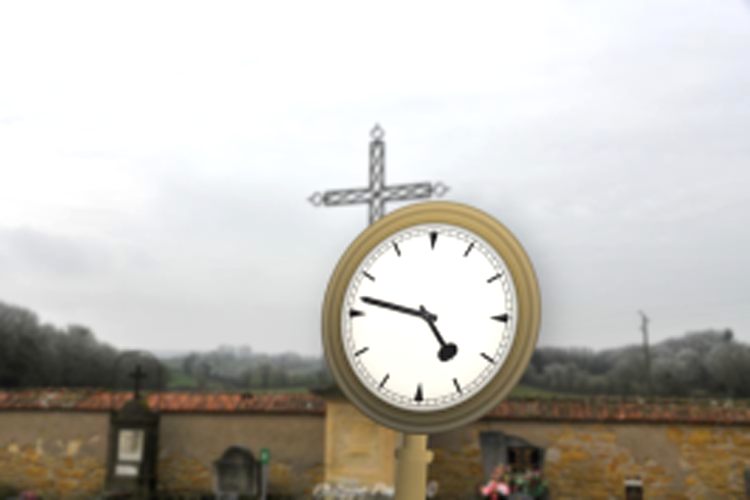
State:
4,47
